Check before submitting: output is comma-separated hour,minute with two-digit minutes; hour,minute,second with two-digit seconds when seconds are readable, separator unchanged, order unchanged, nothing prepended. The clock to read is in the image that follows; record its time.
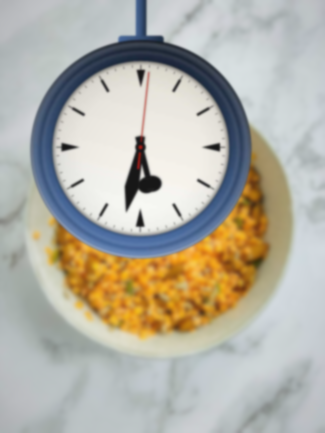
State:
5,32,01
